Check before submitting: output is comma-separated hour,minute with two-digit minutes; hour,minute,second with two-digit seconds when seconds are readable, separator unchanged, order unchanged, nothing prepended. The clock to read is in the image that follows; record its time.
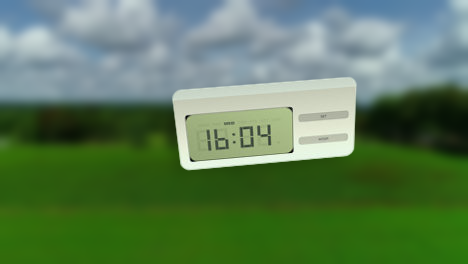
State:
16,04
